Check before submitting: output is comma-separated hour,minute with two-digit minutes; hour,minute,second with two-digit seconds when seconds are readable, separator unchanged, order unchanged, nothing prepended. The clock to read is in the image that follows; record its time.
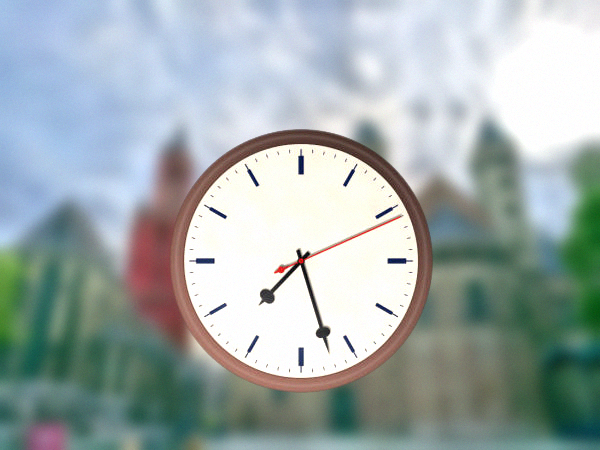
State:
7,27,11
